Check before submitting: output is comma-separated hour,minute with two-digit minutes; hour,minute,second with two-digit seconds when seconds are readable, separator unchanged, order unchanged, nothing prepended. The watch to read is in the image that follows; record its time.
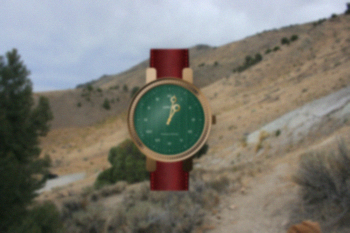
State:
1,02
